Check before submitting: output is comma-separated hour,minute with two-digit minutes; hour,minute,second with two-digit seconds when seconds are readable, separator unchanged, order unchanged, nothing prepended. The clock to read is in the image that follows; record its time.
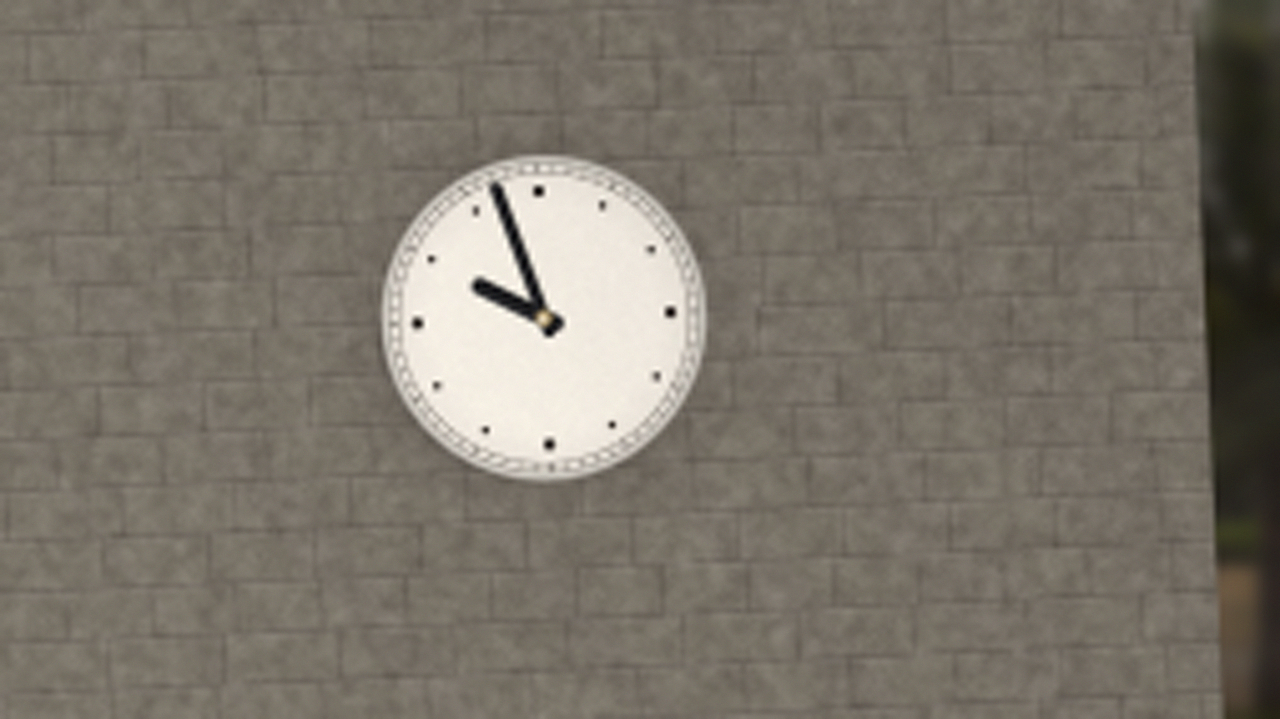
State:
9,57
